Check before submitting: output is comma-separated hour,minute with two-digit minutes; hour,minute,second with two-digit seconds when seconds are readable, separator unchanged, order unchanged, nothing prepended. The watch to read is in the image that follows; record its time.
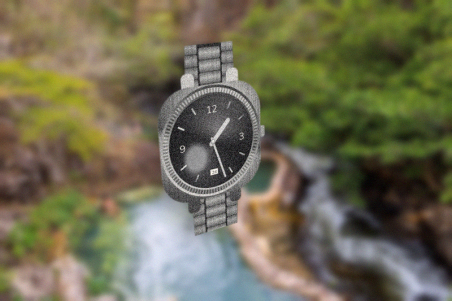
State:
1,27
